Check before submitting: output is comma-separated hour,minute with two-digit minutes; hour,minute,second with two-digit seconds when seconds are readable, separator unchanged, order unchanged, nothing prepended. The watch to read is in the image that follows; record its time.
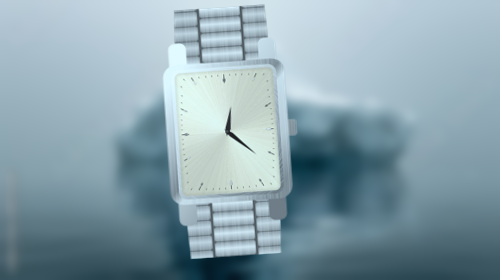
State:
12,22
